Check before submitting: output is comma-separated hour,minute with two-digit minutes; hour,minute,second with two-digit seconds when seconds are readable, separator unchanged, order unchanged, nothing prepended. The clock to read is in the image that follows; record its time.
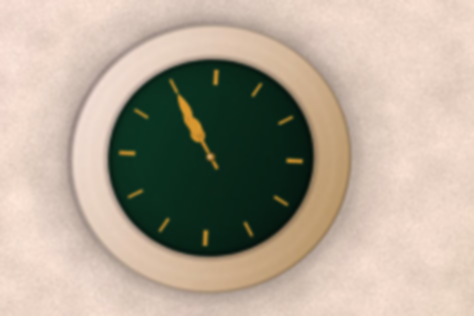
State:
10,55
